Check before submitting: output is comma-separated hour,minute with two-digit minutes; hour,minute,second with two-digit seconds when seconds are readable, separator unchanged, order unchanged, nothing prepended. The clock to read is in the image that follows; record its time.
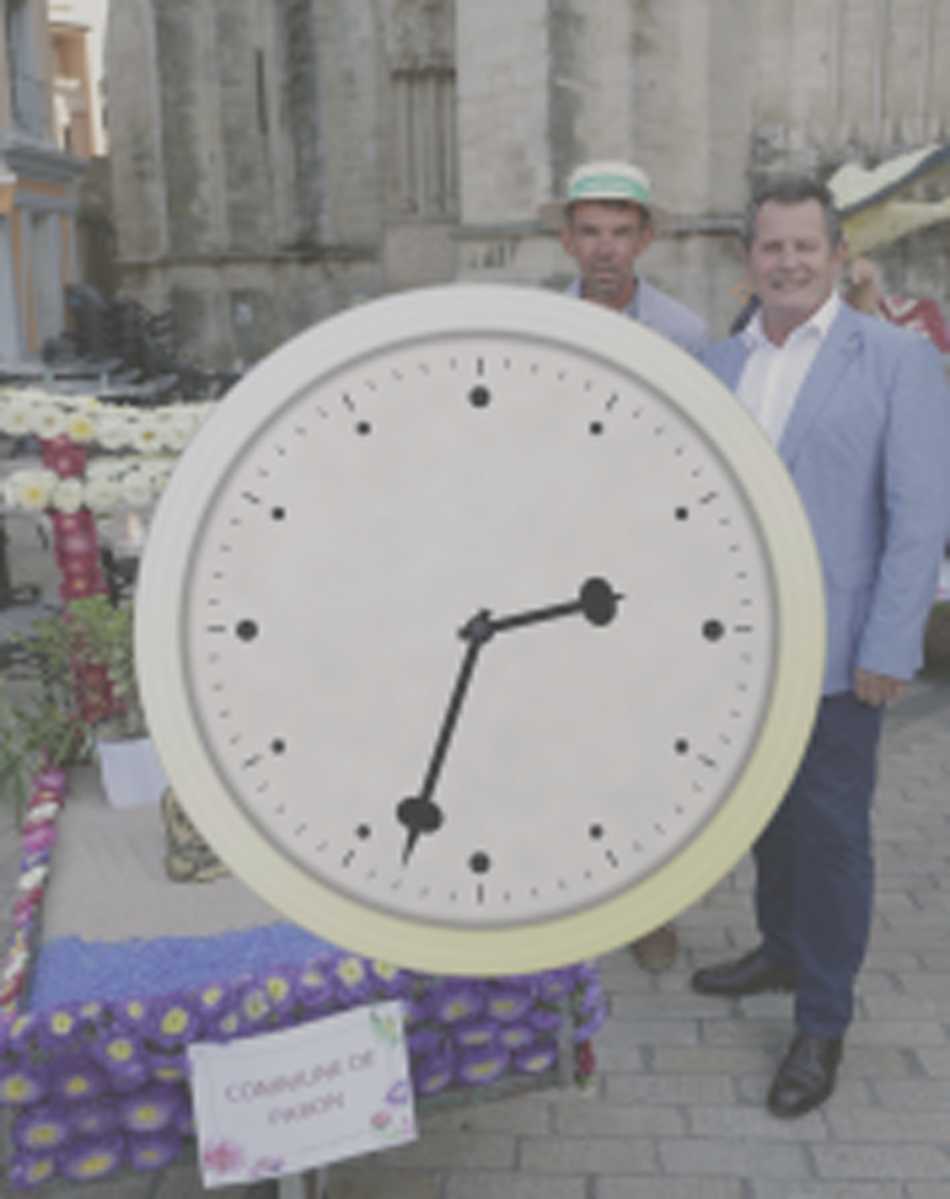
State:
2,33
